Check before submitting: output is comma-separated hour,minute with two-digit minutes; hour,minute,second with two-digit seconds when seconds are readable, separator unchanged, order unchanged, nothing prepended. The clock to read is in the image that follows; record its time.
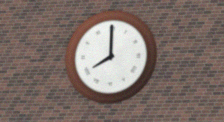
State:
8,00
